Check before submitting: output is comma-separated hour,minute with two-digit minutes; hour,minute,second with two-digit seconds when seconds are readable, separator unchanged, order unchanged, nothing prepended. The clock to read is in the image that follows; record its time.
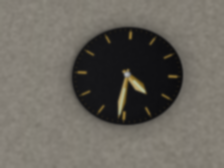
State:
4,31
